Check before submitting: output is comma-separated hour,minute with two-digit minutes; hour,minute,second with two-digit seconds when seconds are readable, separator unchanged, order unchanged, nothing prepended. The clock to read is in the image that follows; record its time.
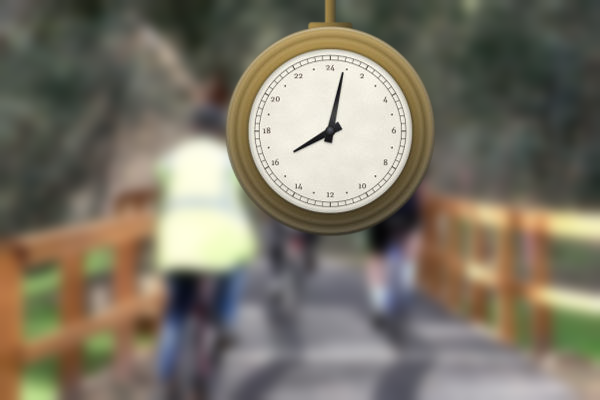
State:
16,02
